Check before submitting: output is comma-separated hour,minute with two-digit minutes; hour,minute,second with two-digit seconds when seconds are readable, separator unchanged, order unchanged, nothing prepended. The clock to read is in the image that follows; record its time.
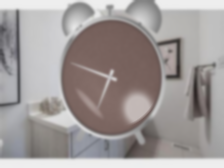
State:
6,48
